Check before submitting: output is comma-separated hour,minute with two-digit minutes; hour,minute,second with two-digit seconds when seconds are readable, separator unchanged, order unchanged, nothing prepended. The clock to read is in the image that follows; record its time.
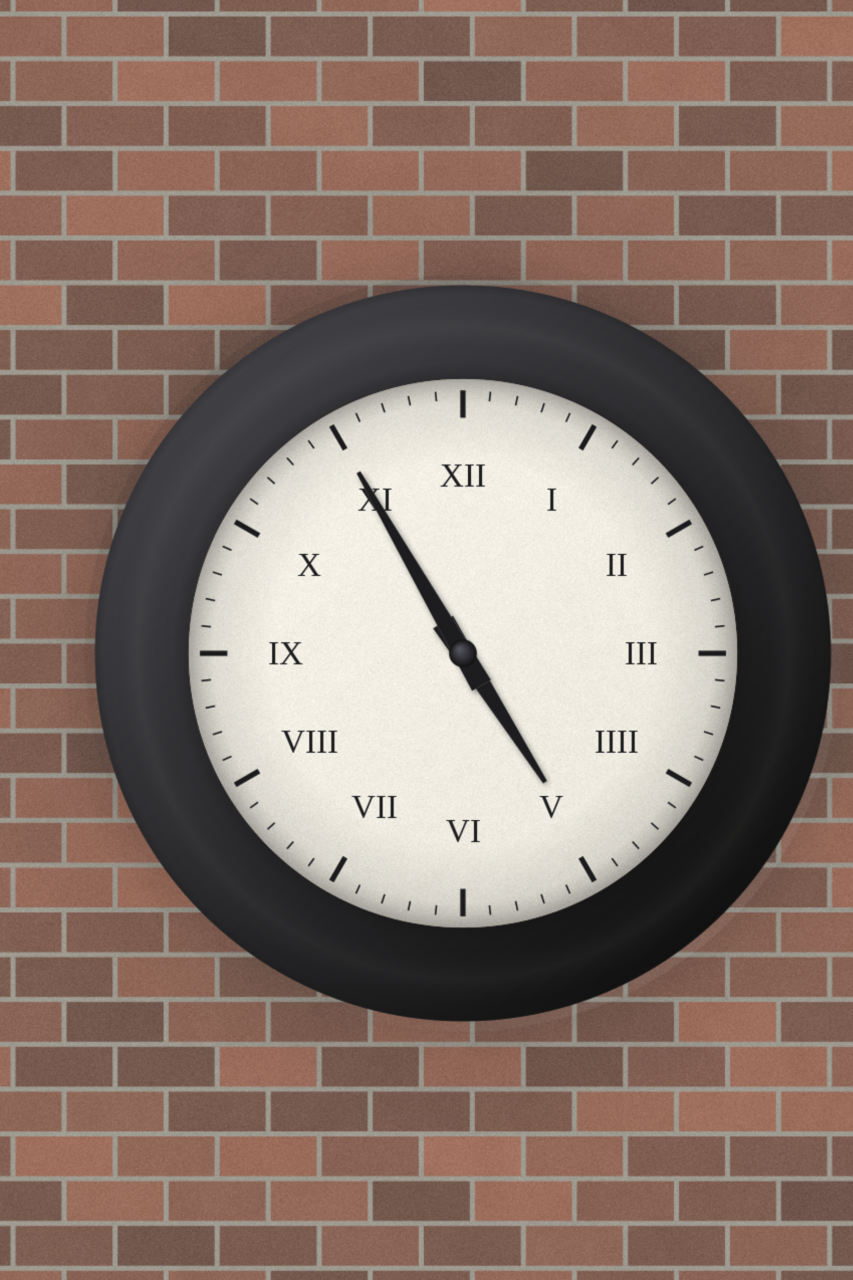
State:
4,55
